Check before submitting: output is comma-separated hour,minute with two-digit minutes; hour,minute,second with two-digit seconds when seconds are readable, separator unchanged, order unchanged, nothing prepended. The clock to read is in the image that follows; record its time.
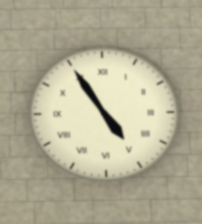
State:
4,55
